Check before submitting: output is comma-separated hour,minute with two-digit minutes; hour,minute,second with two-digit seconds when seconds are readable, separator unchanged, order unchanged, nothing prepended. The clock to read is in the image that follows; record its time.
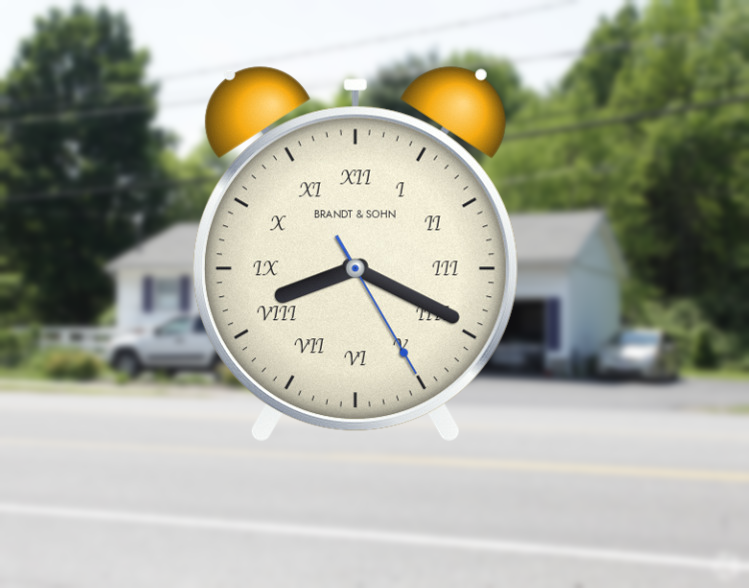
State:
8,19,25
